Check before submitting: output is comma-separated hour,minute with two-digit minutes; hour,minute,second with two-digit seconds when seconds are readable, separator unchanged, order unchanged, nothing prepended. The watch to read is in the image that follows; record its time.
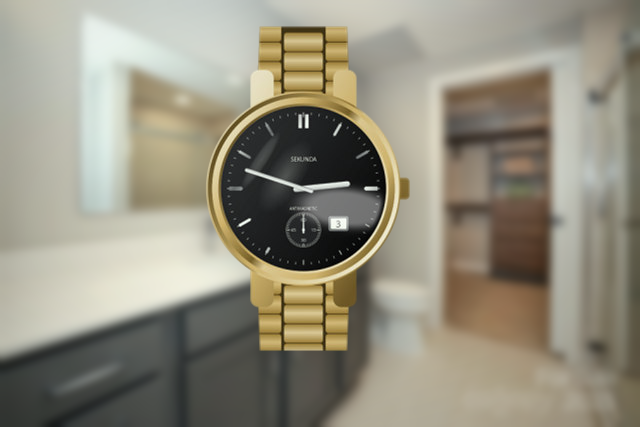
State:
2,48
